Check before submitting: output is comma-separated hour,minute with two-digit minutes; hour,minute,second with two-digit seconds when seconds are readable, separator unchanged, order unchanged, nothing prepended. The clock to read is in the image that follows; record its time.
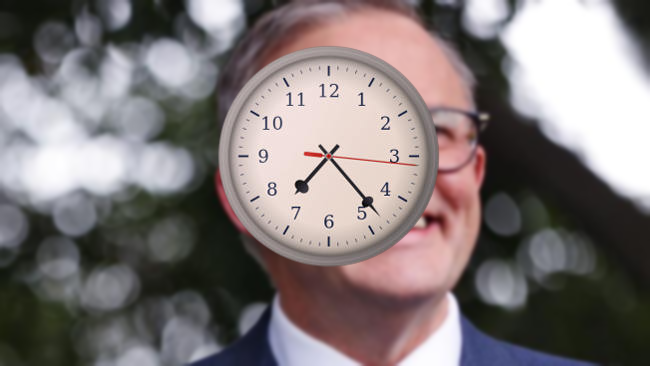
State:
7,23,16
